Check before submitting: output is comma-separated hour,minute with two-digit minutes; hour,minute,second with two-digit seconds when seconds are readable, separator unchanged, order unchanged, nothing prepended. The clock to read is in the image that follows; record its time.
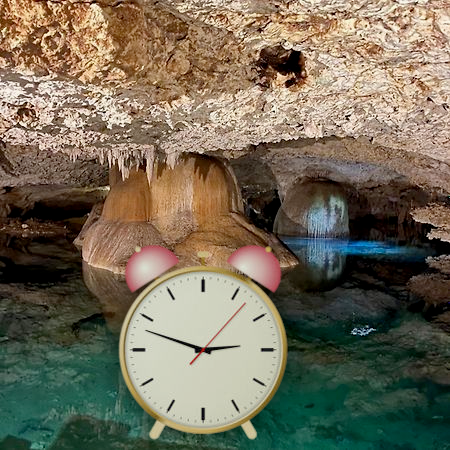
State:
2,48,07
